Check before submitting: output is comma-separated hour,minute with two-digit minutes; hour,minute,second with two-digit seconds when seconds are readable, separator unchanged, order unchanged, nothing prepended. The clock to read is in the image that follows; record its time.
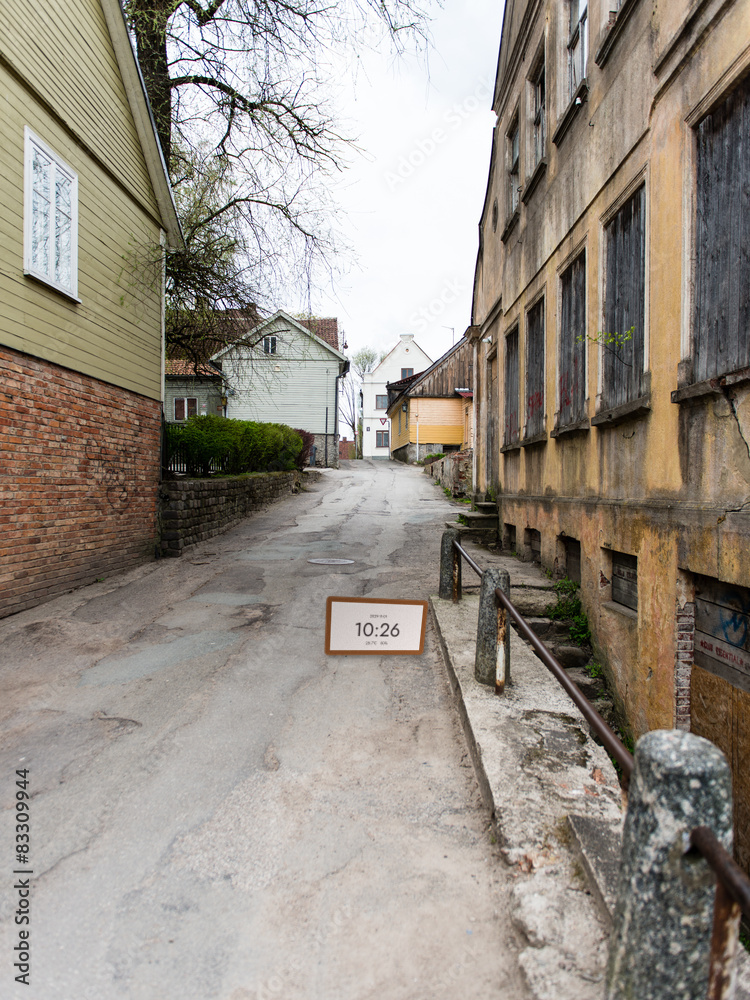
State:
10,26
